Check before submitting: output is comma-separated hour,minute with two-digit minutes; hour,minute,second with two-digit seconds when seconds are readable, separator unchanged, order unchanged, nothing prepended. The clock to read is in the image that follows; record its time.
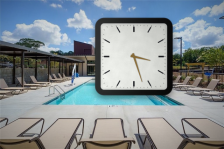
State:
3,27
